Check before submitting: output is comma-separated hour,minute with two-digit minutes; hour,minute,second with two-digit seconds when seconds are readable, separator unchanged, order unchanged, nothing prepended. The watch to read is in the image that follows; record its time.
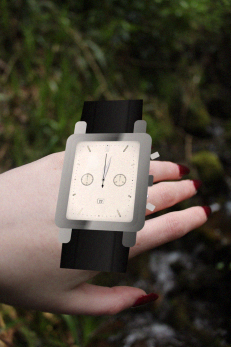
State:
12,02
